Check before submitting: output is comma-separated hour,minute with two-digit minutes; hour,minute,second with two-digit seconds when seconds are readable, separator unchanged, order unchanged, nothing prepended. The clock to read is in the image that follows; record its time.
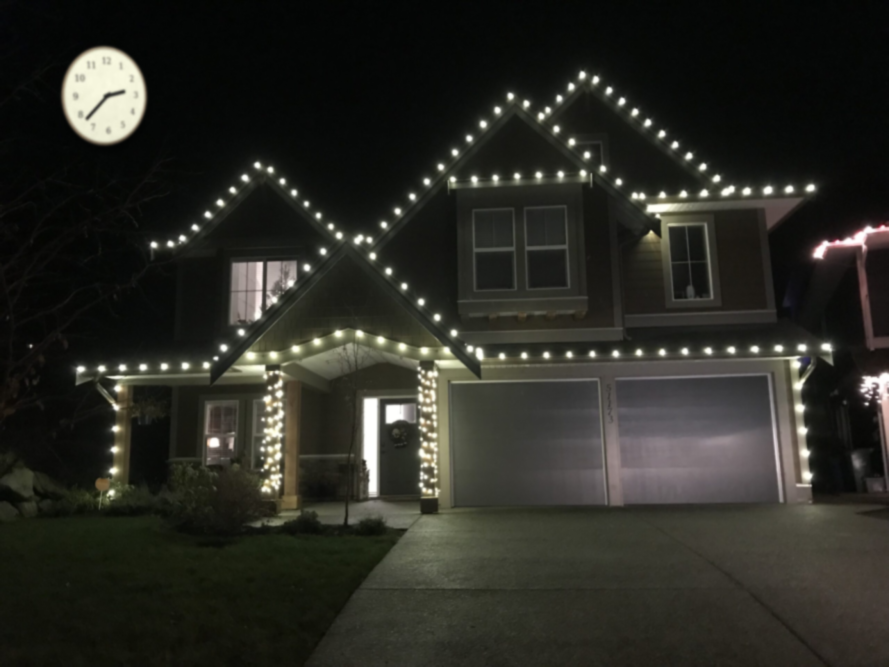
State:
2,38
